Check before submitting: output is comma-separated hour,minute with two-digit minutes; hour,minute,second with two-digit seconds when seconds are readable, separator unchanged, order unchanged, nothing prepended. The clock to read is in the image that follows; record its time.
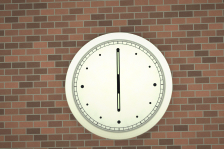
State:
6,00
